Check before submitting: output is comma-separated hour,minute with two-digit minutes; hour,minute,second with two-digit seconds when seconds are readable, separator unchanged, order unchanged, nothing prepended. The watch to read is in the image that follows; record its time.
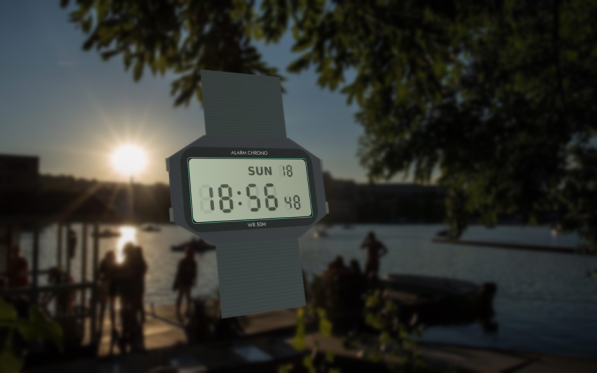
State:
18,56,48
